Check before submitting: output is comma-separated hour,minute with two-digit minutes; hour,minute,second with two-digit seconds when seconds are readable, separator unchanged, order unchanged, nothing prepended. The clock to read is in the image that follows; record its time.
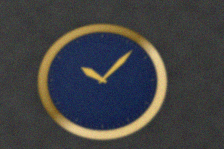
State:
10,07
